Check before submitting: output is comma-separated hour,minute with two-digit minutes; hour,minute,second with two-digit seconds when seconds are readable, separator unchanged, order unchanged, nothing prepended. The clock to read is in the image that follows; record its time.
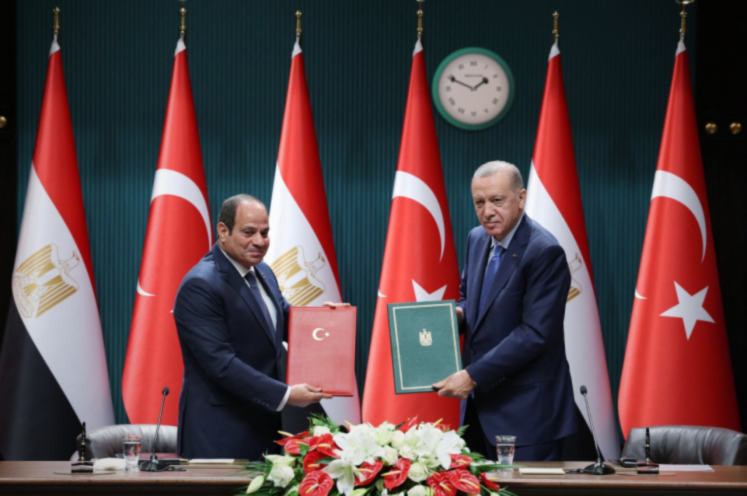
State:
1,49
